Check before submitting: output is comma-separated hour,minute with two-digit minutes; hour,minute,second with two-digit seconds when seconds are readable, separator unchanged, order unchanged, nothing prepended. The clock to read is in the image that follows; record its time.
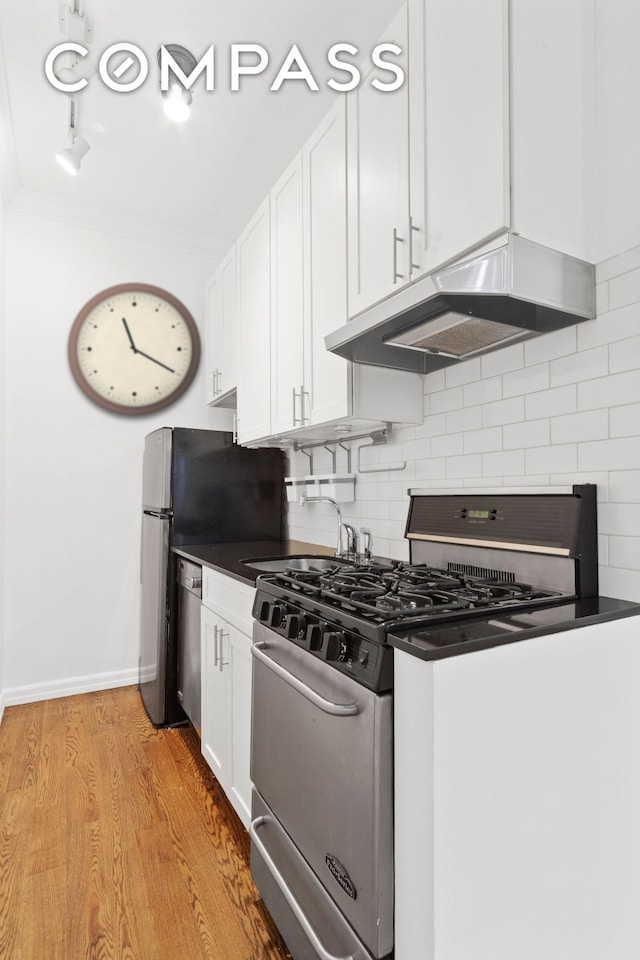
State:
11,20
